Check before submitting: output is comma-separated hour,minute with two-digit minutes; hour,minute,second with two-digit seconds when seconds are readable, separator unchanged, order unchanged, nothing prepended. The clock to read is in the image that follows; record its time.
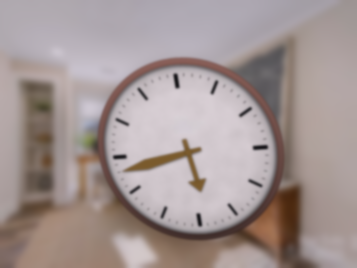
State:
5,43
